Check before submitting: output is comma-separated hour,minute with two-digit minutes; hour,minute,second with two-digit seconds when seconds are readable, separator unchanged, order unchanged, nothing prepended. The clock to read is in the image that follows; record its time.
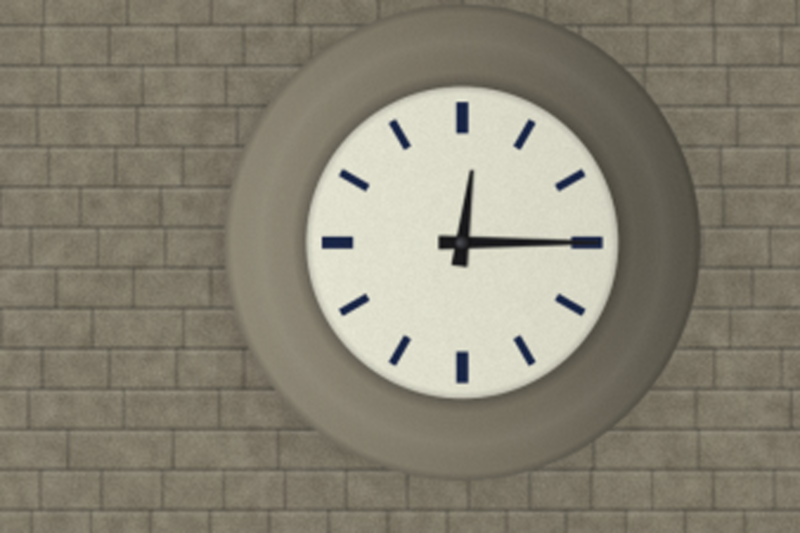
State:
12,15
